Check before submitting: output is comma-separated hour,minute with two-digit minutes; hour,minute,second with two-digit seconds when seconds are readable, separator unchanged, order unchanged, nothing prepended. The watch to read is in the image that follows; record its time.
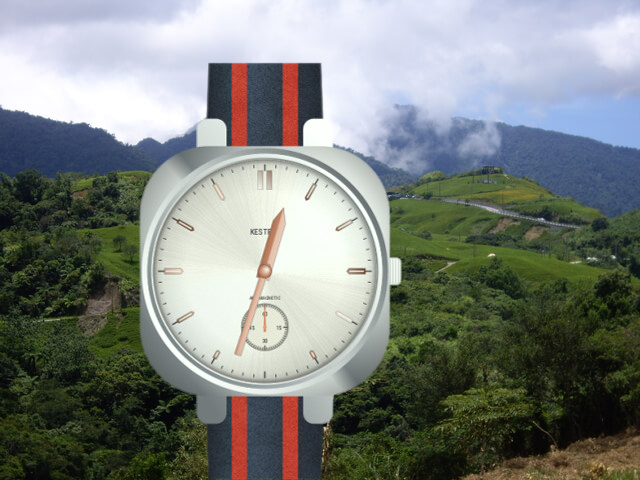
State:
12,33
